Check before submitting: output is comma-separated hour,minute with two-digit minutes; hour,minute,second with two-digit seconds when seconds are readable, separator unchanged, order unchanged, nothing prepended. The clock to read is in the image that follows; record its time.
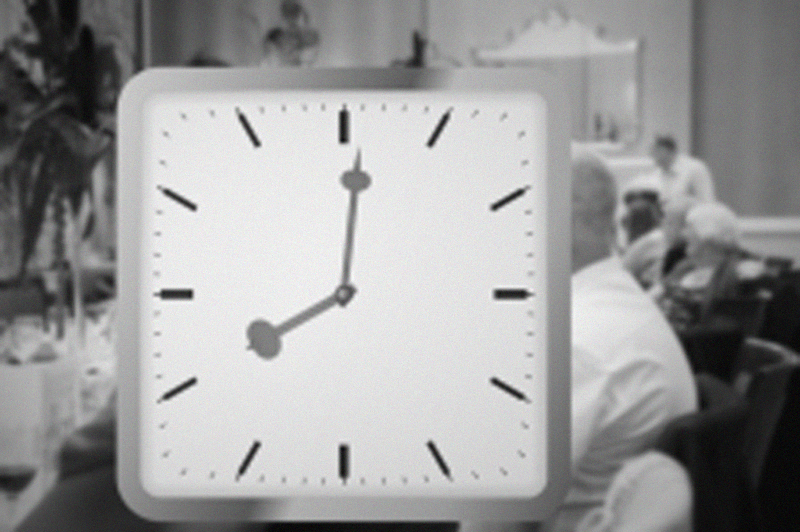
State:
8,01
